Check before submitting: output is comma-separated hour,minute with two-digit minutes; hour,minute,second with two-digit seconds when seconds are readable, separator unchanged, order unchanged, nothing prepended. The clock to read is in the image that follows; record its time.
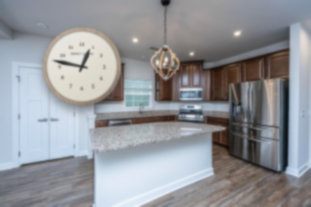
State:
12,47
